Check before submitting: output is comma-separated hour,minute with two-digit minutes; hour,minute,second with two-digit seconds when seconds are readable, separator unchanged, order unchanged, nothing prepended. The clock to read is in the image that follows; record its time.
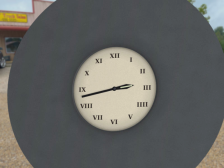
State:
2,43
